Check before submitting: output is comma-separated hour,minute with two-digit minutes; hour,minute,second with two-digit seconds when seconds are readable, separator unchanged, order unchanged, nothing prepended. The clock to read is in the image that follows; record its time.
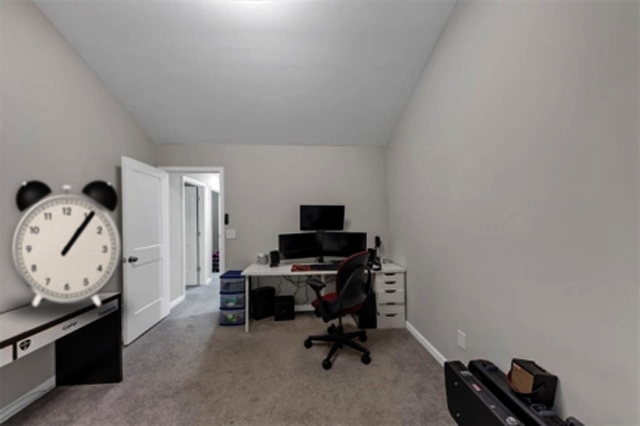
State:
1,06
